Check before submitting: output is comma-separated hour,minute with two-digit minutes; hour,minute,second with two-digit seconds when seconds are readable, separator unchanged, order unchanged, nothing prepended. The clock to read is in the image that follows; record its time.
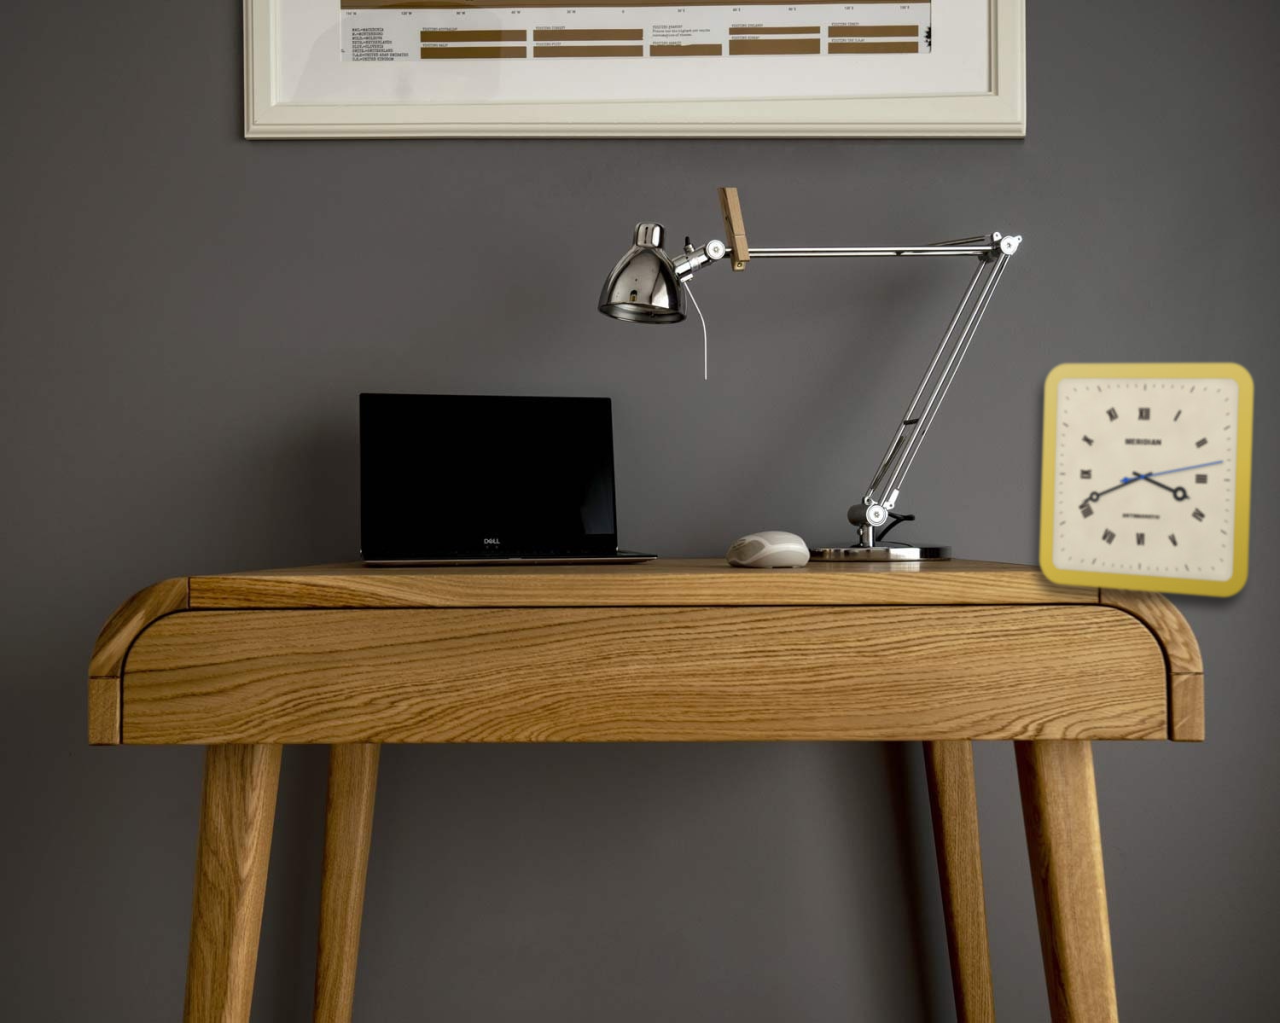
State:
3,41,13
